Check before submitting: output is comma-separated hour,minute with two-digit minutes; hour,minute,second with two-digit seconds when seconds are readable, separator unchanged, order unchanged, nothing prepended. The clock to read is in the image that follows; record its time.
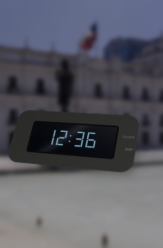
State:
12,36
